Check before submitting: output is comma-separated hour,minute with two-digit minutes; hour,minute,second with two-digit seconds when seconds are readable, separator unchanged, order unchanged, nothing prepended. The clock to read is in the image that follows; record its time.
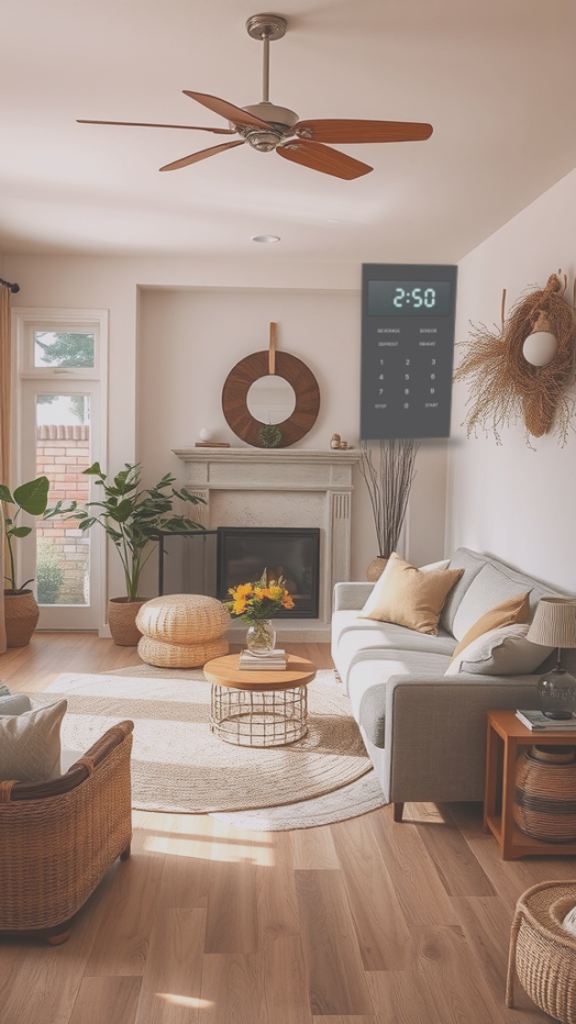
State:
2,50
